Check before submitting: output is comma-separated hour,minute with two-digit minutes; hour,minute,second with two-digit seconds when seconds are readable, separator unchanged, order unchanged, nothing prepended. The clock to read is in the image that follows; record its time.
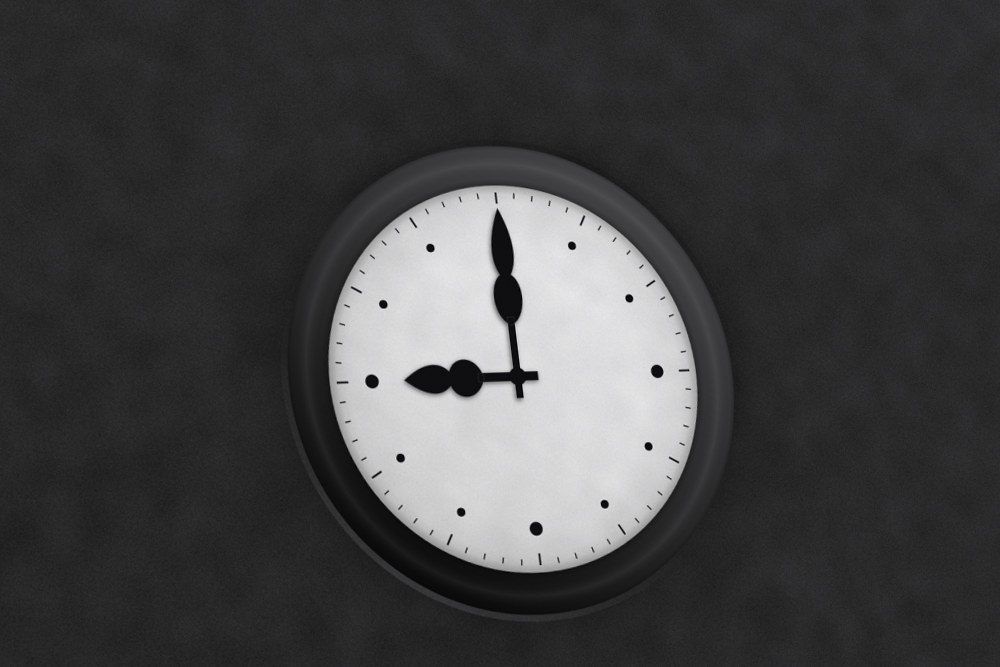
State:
9,00
